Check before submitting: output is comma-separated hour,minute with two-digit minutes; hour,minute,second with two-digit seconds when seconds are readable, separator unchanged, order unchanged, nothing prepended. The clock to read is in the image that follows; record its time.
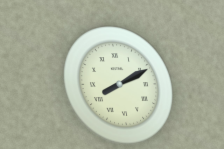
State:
8,11
